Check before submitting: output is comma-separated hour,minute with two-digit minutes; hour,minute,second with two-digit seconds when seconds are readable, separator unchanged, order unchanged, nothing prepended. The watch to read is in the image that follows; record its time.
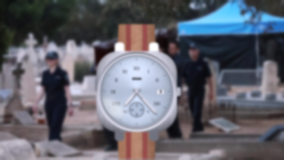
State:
7,23
